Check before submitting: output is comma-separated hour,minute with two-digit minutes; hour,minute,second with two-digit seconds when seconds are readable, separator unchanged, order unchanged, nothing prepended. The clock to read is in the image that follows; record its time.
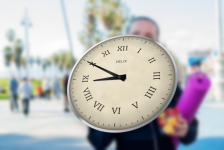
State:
8,50
